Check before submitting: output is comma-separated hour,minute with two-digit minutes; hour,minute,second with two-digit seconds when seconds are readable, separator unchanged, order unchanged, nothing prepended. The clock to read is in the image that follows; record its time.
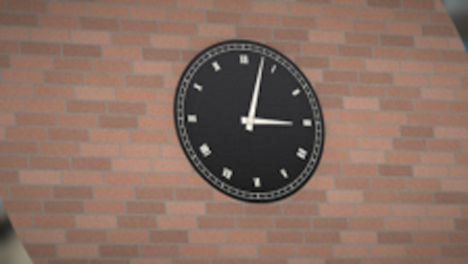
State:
3,03
